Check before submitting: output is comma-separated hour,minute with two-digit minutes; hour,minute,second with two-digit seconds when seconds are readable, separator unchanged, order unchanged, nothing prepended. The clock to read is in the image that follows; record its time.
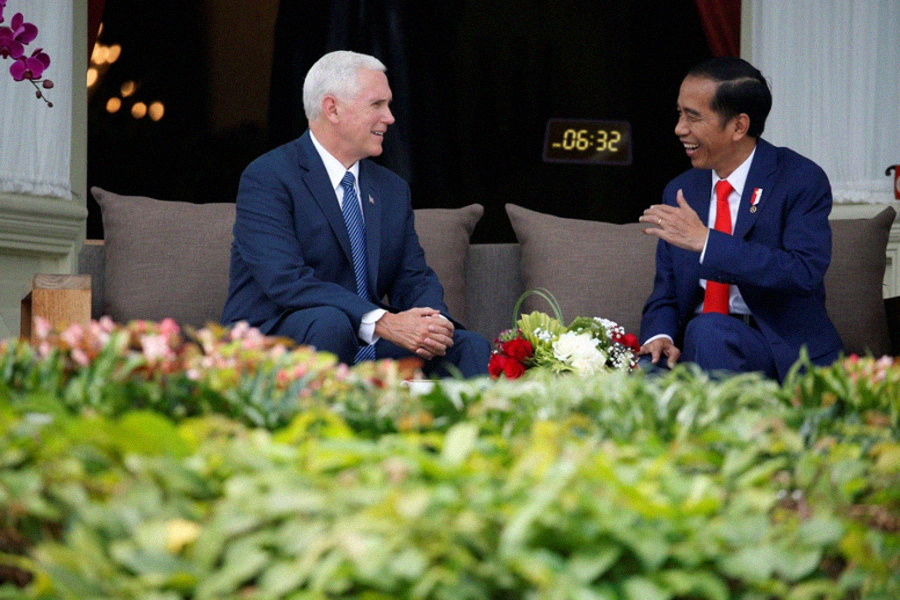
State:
6,32
